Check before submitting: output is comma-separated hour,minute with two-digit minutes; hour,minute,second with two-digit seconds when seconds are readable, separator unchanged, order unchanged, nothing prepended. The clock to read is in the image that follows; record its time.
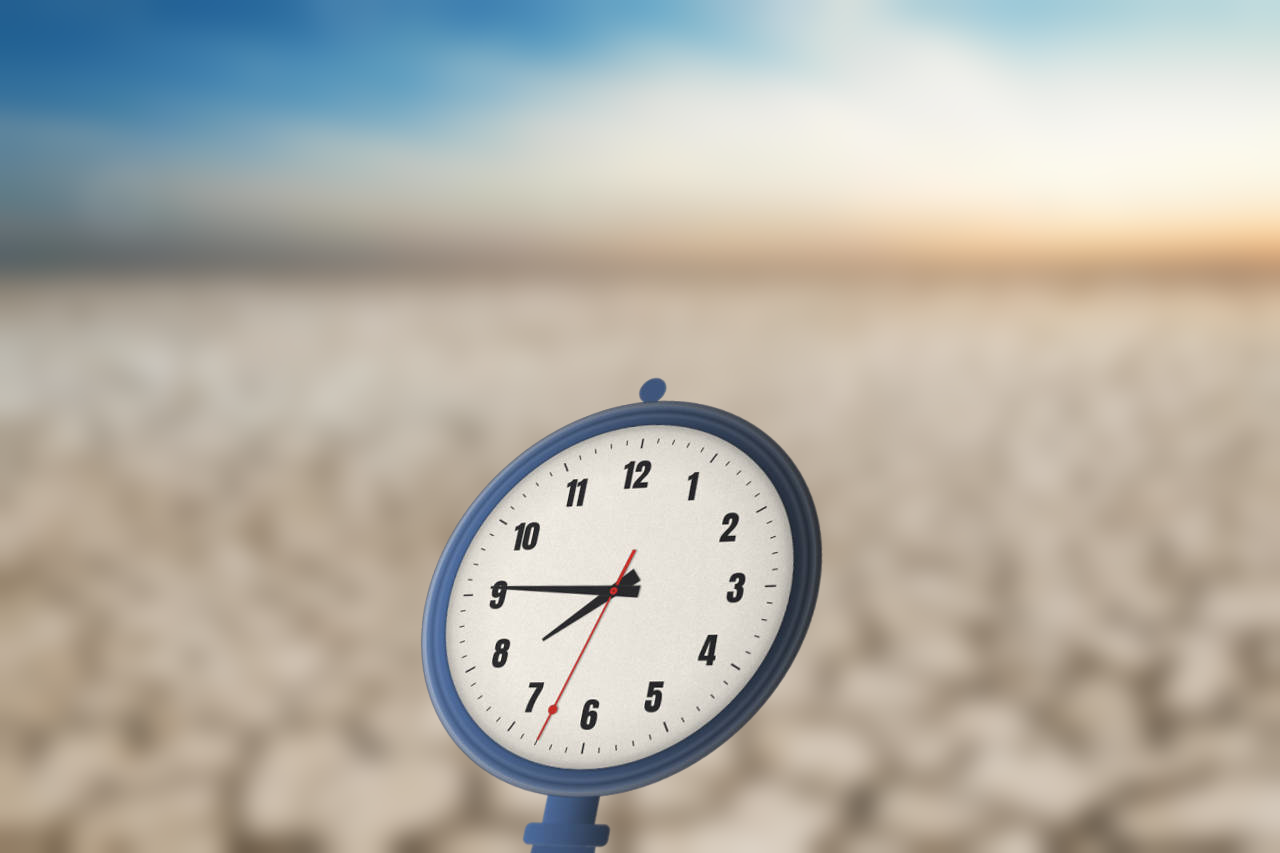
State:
7,45,33
